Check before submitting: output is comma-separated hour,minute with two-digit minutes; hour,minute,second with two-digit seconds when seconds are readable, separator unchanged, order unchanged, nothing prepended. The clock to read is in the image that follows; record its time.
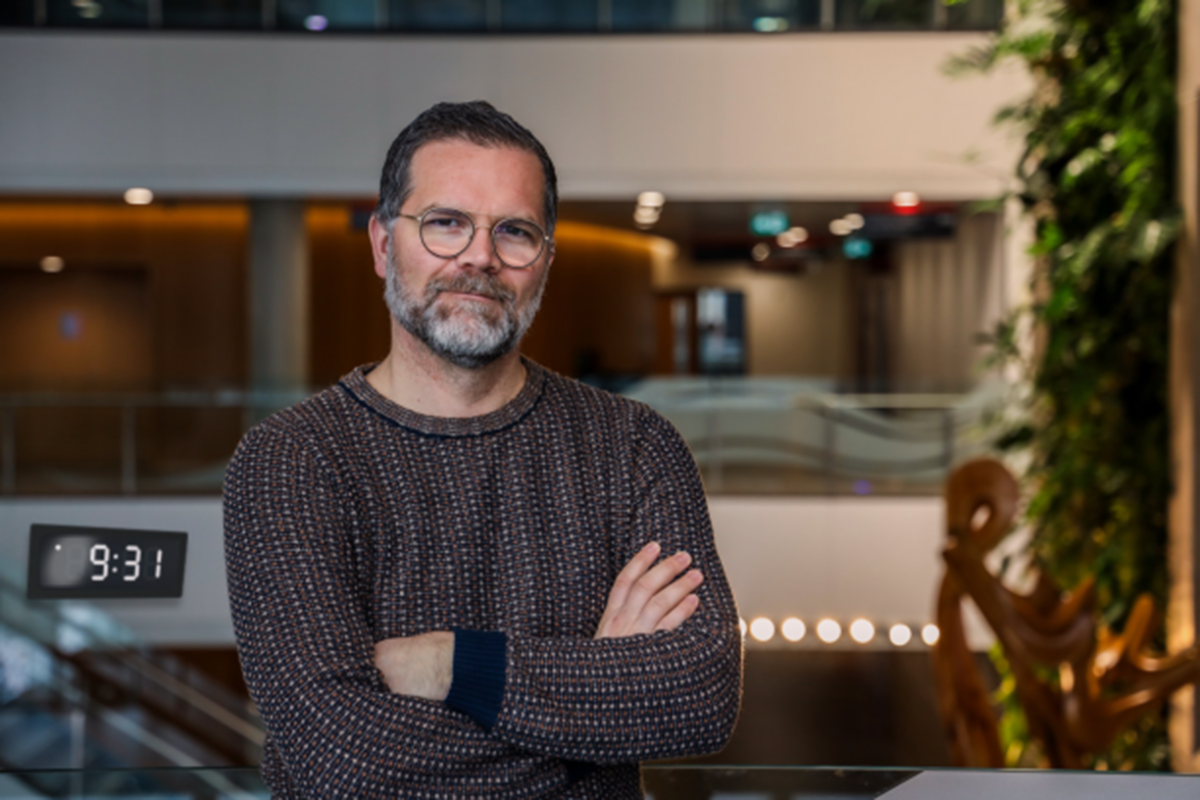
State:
9,31
